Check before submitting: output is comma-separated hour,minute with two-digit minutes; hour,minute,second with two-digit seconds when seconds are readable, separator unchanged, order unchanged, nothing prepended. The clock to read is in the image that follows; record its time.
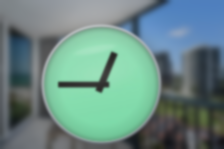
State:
12,45
